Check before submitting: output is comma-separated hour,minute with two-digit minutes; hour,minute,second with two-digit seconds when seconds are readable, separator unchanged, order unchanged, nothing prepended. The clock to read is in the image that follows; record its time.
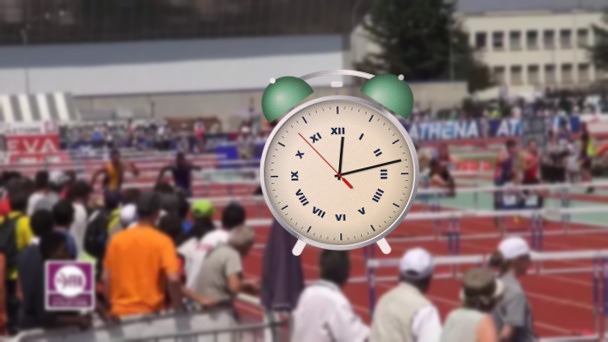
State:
12,12,53
